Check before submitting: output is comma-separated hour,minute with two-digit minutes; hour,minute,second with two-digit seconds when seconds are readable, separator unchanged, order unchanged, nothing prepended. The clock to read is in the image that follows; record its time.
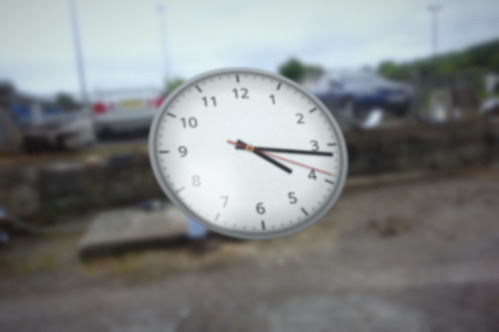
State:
4,16,19
